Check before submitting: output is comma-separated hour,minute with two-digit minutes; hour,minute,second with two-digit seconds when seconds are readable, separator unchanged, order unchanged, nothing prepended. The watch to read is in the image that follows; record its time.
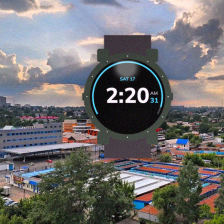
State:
2,20,31
